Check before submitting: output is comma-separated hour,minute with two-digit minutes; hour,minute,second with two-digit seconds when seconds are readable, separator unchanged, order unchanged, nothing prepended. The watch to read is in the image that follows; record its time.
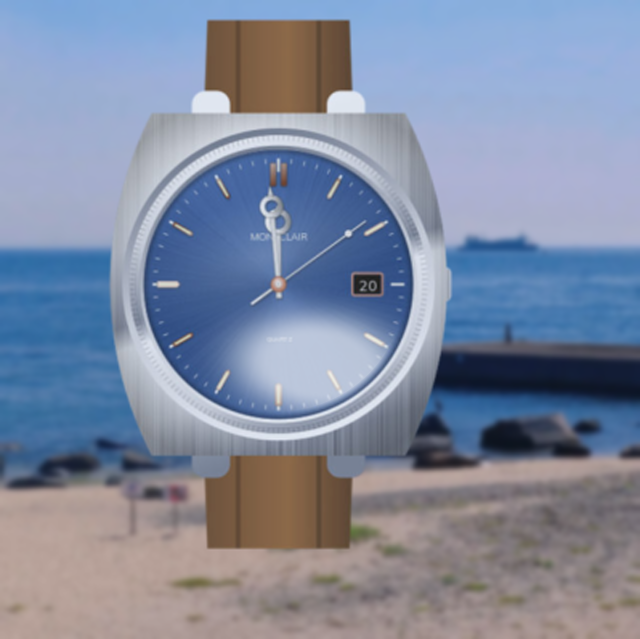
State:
11,59,09
